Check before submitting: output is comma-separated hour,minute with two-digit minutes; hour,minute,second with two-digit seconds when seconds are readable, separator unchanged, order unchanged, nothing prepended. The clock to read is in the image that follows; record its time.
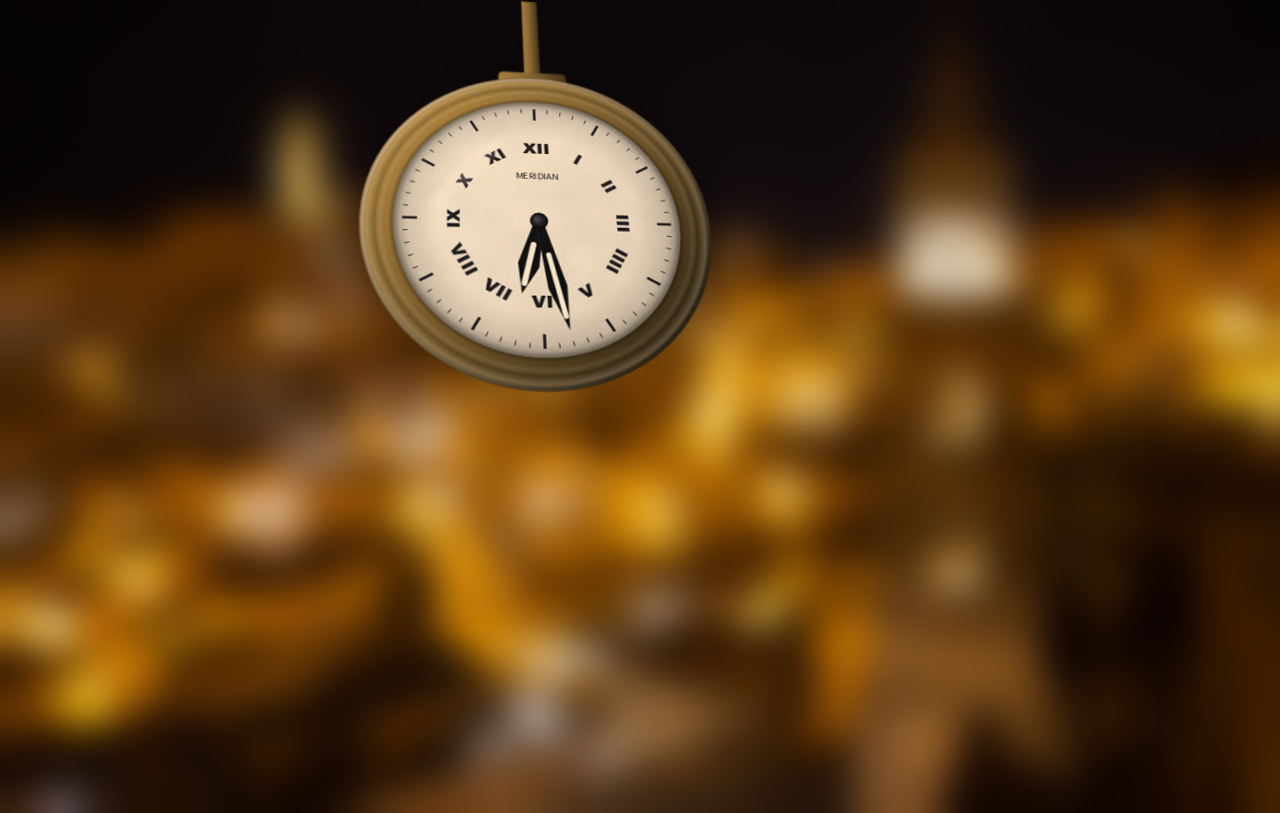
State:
6,28
